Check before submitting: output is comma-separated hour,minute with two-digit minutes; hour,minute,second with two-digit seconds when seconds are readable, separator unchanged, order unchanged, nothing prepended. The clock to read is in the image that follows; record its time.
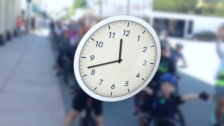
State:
11,42
